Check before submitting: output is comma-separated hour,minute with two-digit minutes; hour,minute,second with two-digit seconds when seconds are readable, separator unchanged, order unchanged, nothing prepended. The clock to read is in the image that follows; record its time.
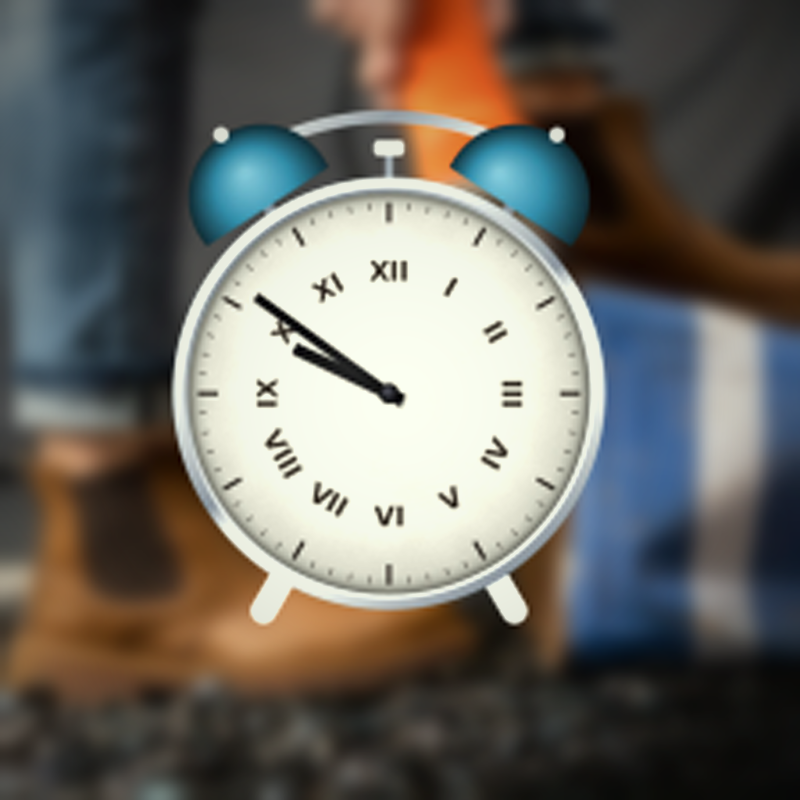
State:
9,51
